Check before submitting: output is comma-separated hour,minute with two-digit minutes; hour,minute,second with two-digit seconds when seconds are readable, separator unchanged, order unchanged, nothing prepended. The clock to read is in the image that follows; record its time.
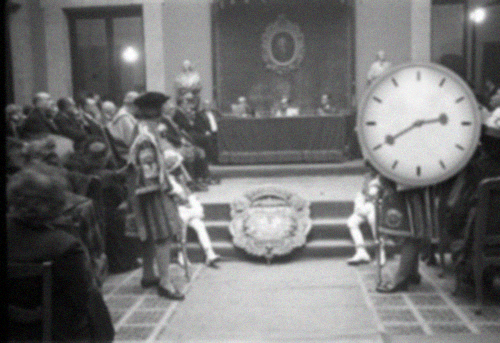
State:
2,40
